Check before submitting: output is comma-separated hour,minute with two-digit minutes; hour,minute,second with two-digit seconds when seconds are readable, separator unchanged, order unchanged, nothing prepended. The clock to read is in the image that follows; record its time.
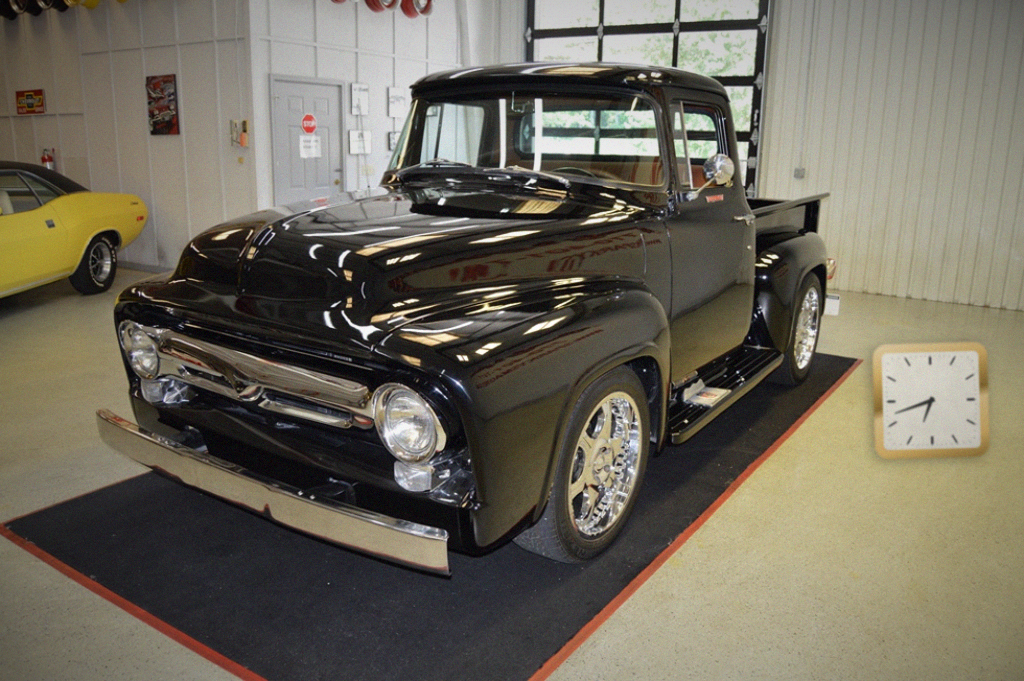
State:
6,42
